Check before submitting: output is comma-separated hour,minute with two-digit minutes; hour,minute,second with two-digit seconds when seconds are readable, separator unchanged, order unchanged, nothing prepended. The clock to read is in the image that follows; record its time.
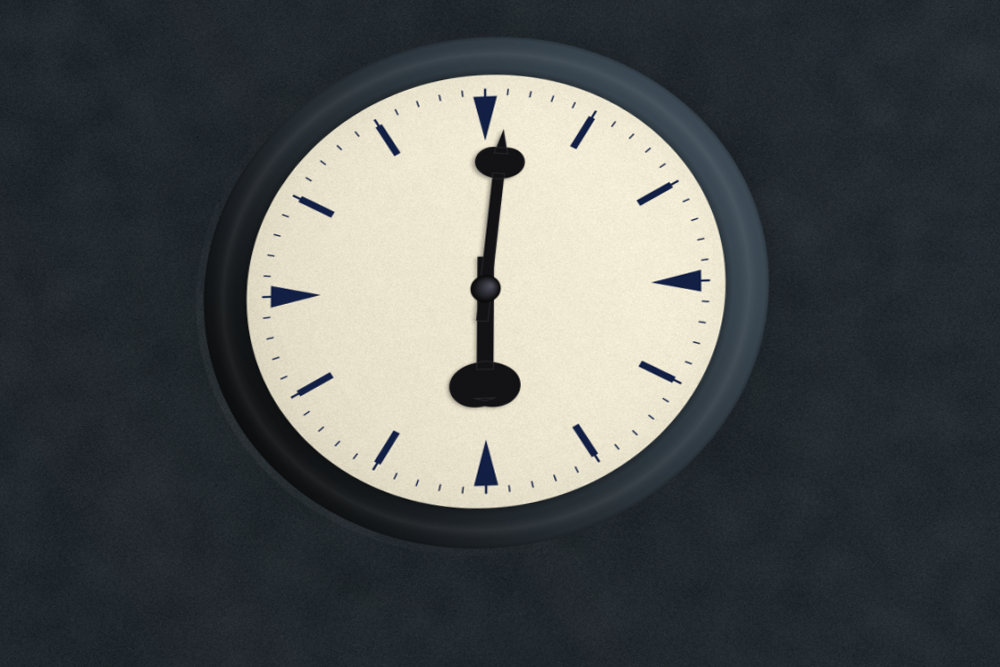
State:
6,01
